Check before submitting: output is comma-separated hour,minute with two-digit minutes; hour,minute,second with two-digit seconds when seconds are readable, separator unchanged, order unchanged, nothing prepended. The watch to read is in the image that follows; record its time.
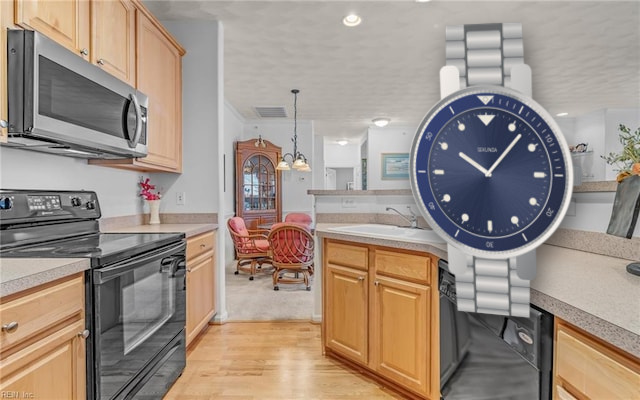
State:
10,07
